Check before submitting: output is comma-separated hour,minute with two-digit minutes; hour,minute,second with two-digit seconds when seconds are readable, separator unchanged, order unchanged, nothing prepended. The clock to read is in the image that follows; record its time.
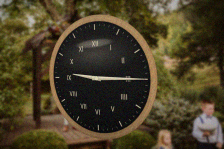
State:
9,15
